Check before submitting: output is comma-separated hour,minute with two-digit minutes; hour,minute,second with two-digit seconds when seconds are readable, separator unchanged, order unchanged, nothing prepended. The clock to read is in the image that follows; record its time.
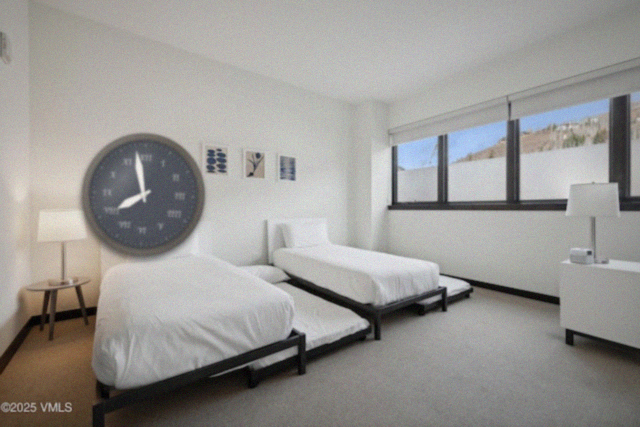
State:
7,58
